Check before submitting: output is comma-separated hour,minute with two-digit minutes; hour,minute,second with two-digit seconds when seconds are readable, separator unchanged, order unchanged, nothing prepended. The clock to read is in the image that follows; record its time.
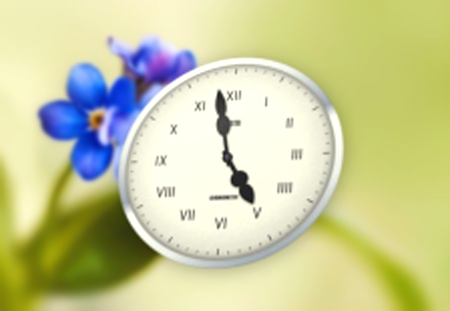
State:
4,58
